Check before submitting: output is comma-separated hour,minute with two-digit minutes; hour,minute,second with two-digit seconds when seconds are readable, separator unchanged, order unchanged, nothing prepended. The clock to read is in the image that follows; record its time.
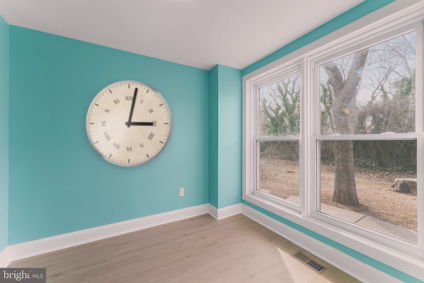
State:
3,02
